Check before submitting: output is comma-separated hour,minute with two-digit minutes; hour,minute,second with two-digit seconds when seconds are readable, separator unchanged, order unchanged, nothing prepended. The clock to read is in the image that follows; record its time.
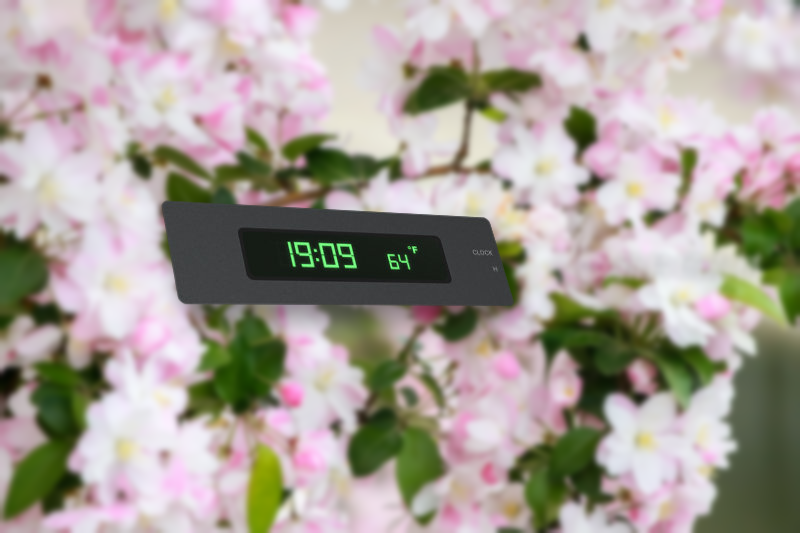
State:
19,09
